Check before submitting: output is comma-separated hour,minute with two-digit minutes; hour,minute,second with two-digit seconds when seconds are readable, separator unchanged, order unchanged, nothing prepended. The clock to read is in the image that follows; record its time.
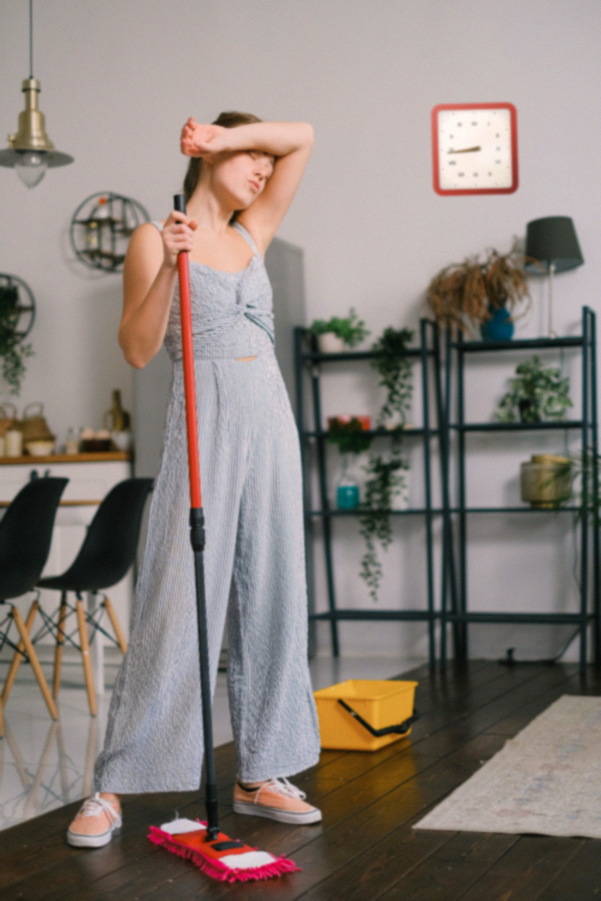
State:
8,44
